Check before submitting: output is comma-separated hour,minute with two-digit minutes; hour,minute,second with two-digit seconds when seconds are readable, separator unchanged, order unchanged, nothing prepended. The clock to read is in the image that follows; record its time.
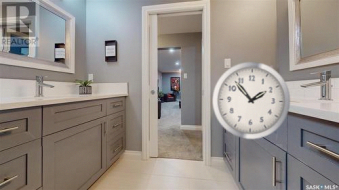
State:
1,53
